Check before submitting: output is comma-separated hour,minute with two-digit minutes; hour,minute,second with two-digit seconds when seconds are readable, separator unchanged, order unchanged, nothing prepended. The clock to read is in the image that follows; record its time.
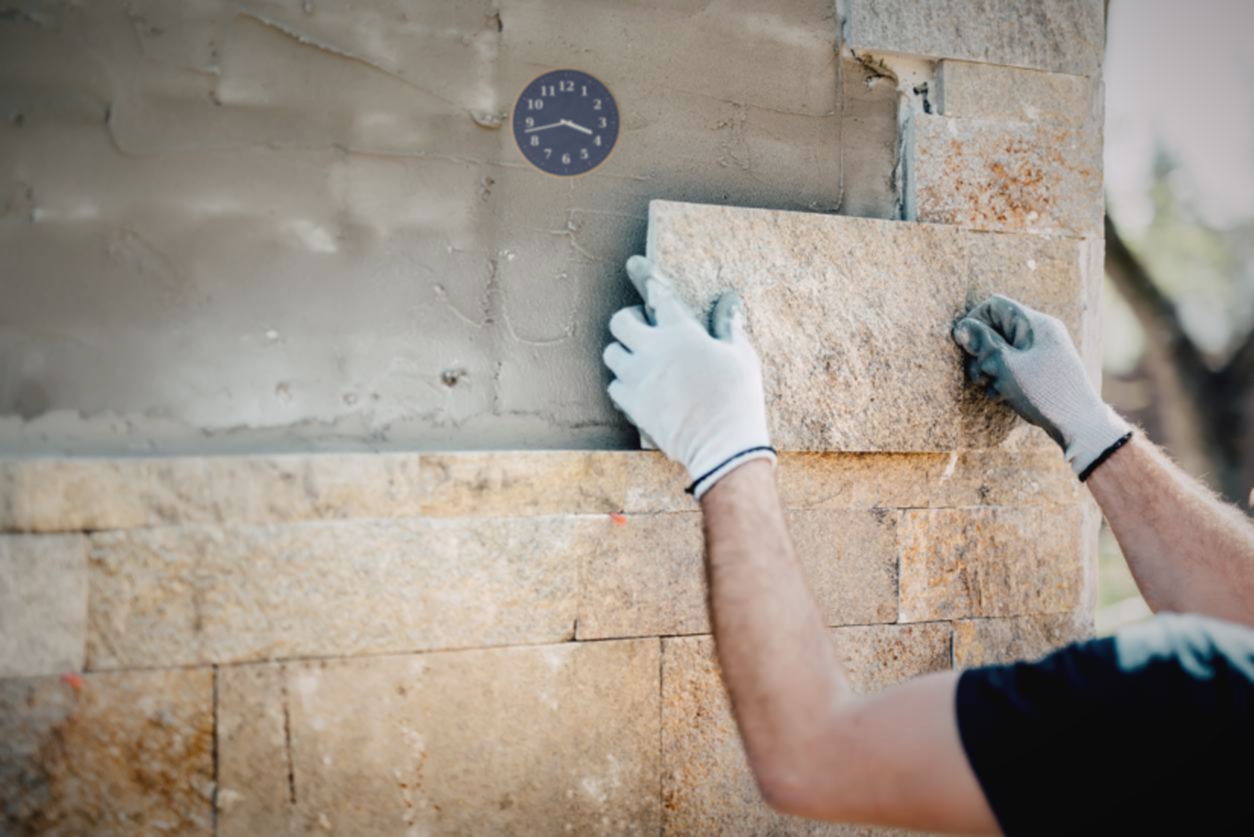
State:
3,43
